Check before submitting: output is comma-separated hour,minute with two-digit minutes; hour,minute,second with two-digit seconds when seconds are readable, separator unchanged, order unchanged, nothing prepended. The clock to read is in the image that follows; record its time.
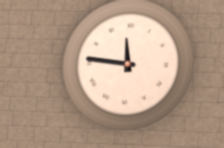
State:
11,46
